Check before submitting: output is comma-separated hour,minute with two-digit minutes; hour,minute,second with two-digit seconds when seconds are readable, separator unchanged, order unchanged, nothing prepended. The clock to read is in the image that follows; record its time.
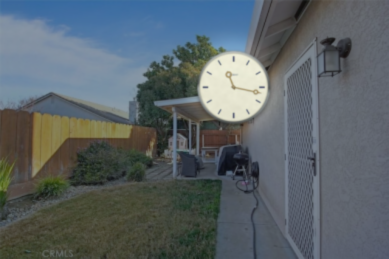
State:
11,17
